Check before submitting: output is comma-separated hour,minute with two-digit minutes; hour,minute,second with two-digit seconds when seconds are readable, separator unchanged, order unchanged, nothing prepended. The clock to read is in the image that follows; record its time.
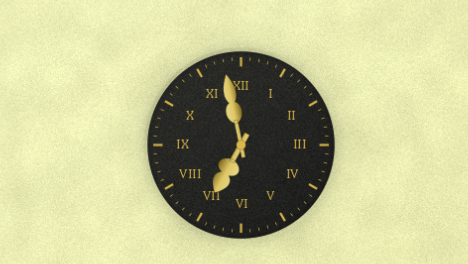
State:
6,58
